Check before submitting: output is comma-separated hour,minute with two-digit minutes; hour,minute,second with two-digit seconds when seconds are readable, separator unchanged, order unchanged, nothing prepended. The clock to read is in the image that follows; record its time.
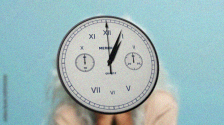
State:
1,04
